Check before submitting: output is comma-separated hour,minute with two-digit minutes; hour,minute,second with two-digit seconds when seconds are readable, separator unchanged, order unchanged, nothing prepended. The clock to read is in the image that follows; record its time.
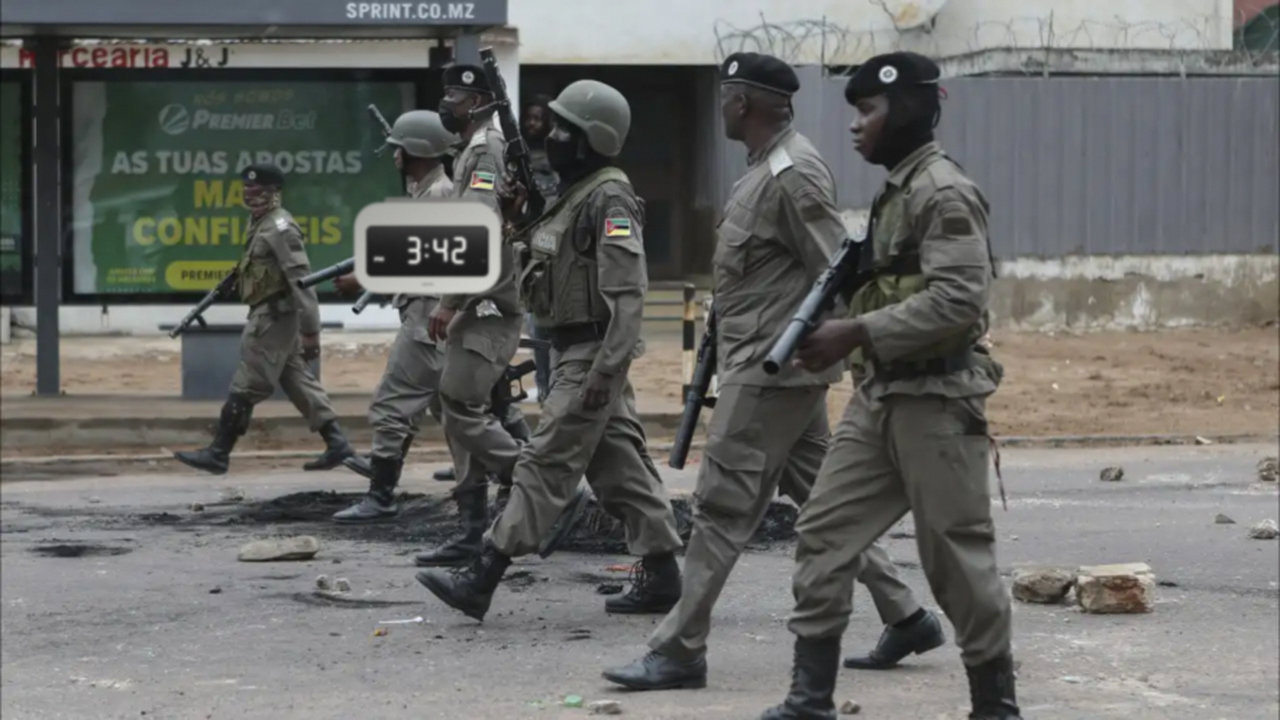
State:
3,42
